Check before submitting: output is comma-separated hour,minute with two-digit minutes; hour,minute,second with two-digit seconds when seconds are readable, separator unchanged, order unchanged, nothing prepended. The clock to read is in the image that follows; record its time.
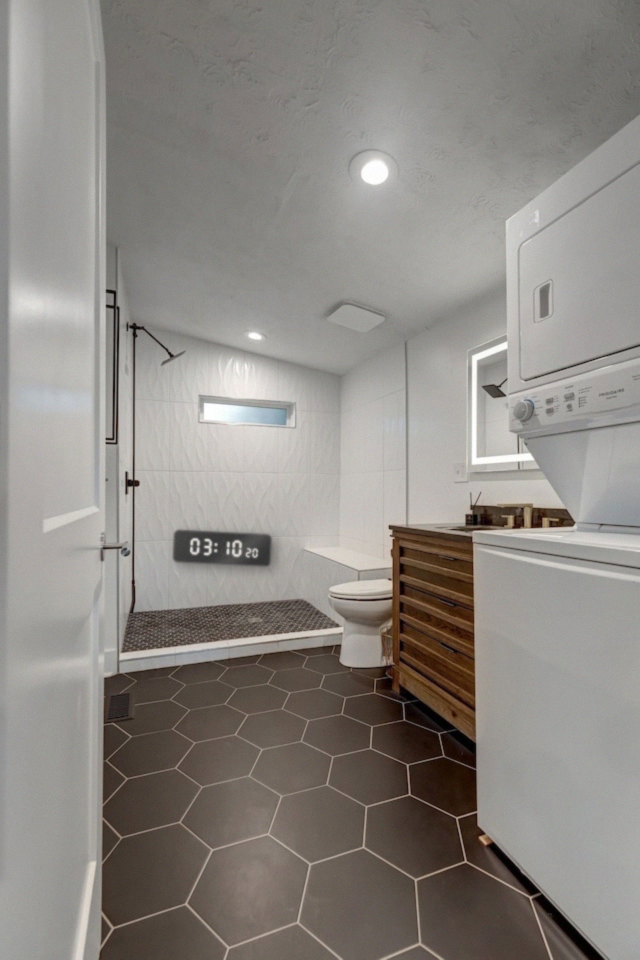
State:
3,10
